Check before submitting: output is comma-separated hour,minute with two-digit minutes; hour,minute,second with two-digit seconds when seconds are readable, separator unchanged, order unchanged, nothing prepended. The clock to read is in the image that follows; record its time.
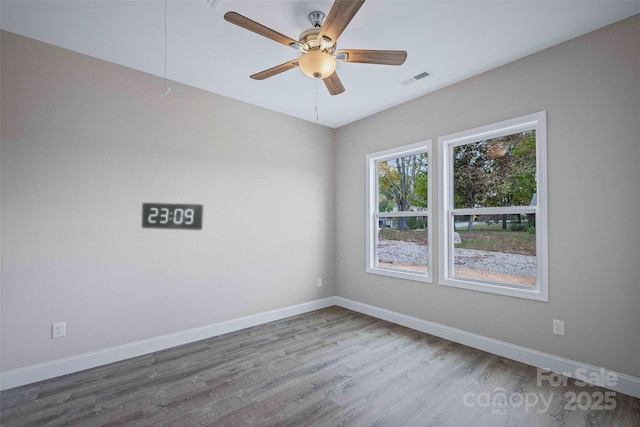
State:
23,09
